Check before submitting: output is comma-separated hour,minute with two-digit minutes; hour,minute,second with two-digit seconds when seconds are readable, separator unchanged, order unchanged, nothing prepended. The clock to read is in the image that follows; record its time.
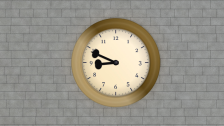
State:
8,49
